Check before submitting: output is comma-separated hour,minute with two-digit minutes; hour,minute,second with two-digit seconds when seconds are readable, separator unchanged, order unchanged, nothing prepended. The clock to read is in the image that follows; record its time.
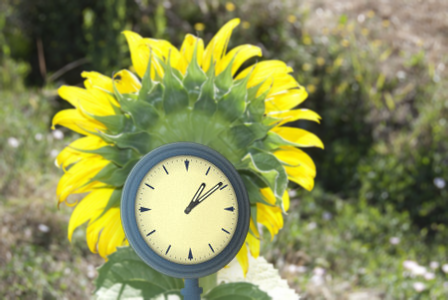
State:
1,09
